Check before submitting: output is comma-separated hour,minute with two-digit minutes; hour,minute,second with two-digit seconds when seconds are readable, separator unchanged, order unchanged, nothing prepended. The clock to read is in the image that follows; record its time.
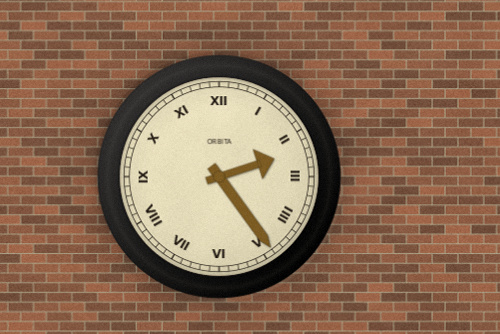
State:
2,24
